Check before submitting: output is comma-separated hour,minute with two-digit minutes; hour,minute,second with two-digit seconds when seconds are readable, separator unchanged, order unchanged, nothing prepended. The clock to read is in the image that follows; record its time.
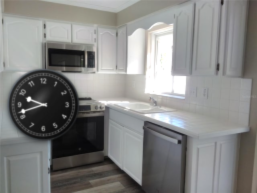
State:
9,42
